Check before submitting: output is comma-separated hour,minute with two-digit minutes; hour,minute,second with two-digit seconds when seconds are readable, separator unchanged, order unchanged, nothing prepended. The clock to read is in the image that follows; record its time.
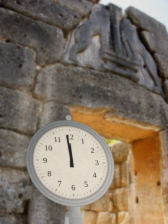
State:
11,59
